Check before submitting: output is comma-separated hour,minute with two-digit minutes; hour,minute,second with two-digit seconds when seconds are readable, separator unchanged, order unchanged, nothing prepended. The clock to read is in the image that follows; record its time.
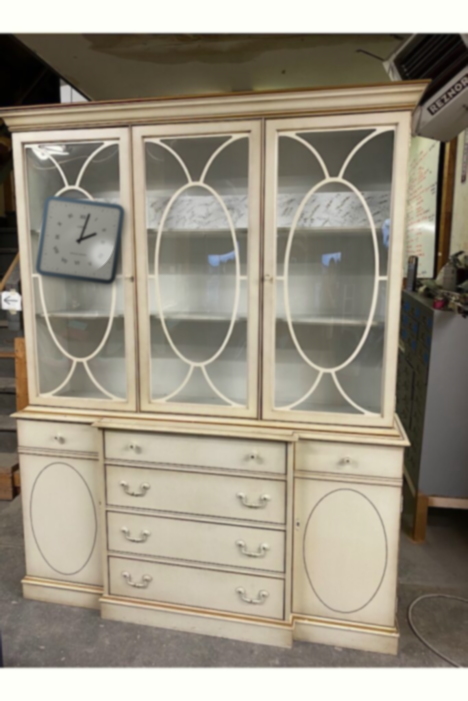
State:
2,02
